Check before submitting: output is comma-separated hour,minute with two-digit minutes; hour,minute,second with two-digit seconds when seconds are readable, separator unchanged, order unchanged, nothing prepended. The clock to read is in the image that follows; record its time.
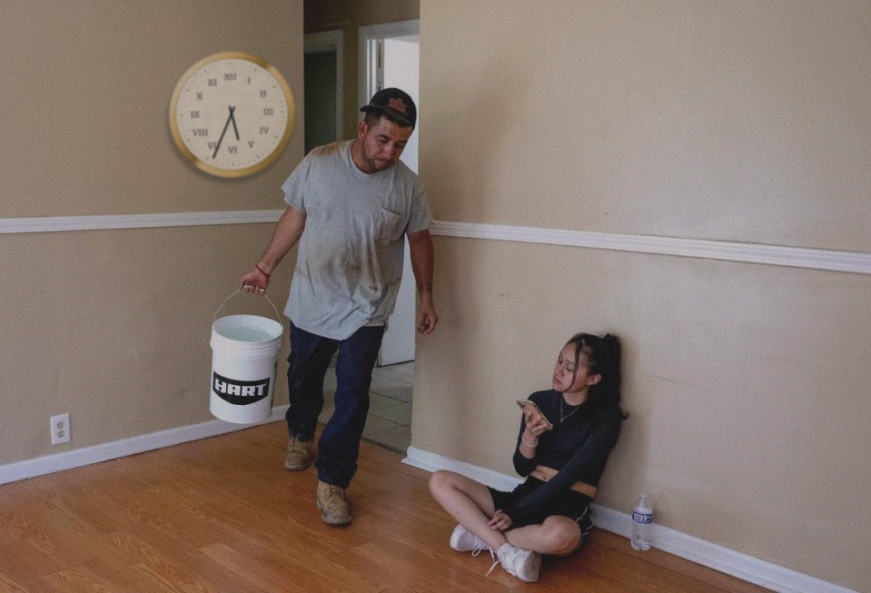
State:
5,34
